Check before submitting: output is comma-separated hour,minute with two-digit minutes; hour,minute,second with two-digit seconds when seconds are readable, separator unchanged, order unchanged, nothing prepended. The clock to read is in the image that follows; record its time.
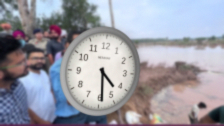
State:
4,29
